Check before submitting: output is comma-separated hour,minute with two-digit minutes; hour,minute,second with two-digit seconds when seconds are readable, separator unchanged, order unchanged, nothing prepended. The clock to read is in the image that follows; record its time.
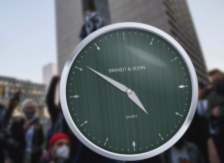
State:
4,51
